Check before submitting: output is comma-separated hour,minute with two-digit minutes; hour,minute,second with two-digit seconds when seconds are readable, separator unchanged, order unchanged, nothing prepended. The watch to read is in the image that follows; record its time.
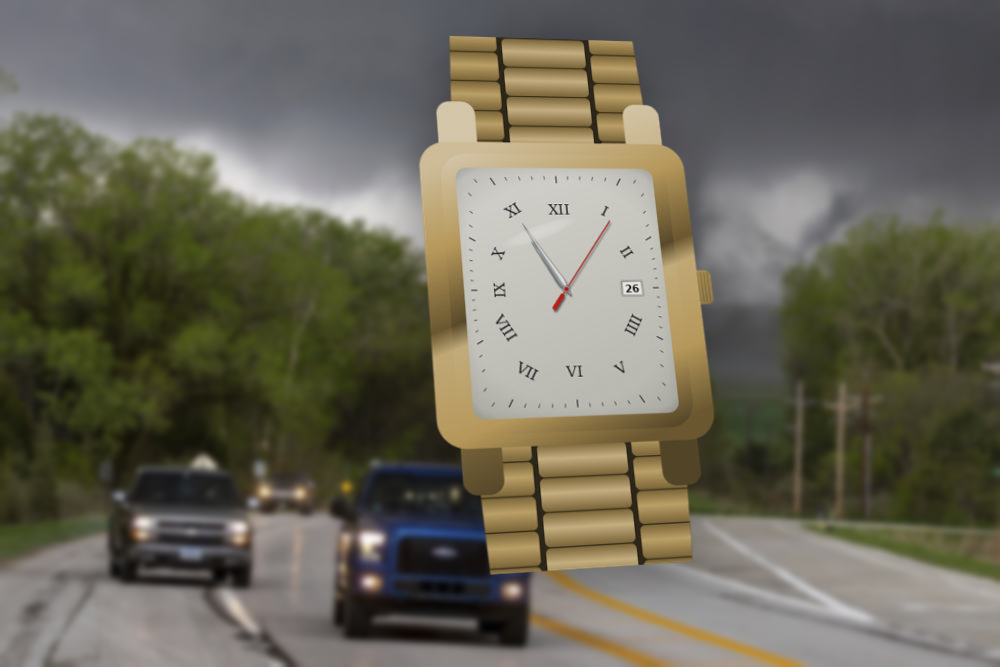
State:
10,55,06
